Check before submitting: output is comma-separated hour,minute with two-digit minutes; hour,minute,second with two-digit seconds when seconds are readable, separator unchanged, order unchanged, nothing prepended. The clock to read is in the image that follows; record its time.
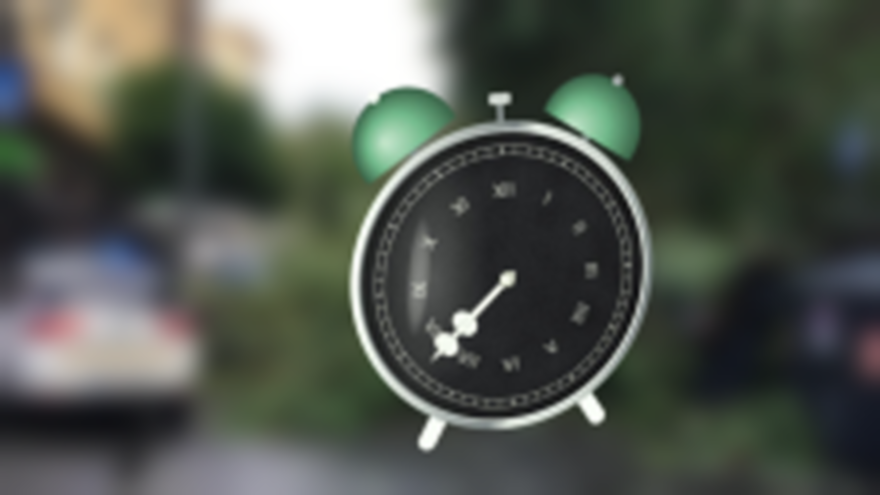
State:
7,38
